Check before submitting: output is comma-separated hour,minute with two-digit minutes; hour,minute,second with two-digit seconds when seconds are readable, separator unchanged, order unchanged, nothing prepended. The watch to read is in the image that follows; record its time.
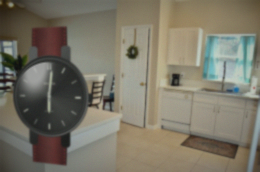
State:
6,01
